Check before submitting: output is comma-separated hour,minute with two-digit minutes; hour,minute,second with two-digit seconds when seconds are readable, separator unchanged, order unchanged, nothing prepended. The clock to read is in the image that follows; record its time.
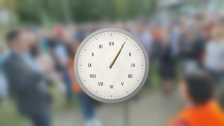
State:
1,05
